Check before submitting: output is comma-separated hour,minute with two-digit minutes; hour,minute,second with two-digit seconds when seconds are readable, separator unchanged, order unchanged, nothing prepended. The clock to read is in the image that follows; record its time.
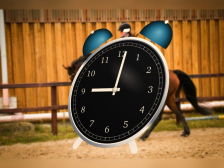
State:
9,01
